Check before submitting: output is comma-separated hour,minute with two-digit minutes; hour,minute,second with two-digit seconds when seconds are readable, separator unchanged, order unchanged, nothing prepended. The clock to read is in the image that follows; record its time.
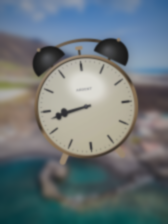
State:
8,43
